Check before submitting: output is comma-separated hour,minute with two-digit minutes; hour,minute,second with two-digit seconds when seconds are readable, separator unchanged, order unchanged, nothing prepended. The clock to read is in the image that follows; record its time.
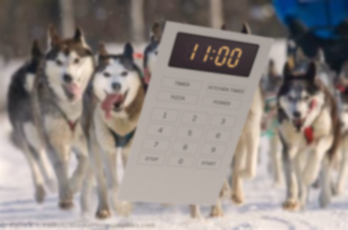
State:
11,00
